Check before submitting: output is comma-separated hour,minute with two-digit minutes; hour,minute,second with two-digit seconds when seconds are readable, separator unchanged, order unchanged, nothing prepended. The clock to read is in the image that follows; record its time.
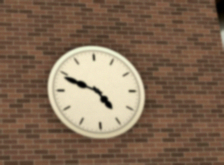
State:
4,49
